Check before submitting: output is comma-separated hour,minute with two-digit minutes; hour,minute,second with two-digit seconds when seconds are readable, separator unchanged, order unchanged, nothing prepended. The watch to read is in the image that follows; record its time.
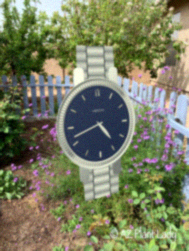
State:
4,42
